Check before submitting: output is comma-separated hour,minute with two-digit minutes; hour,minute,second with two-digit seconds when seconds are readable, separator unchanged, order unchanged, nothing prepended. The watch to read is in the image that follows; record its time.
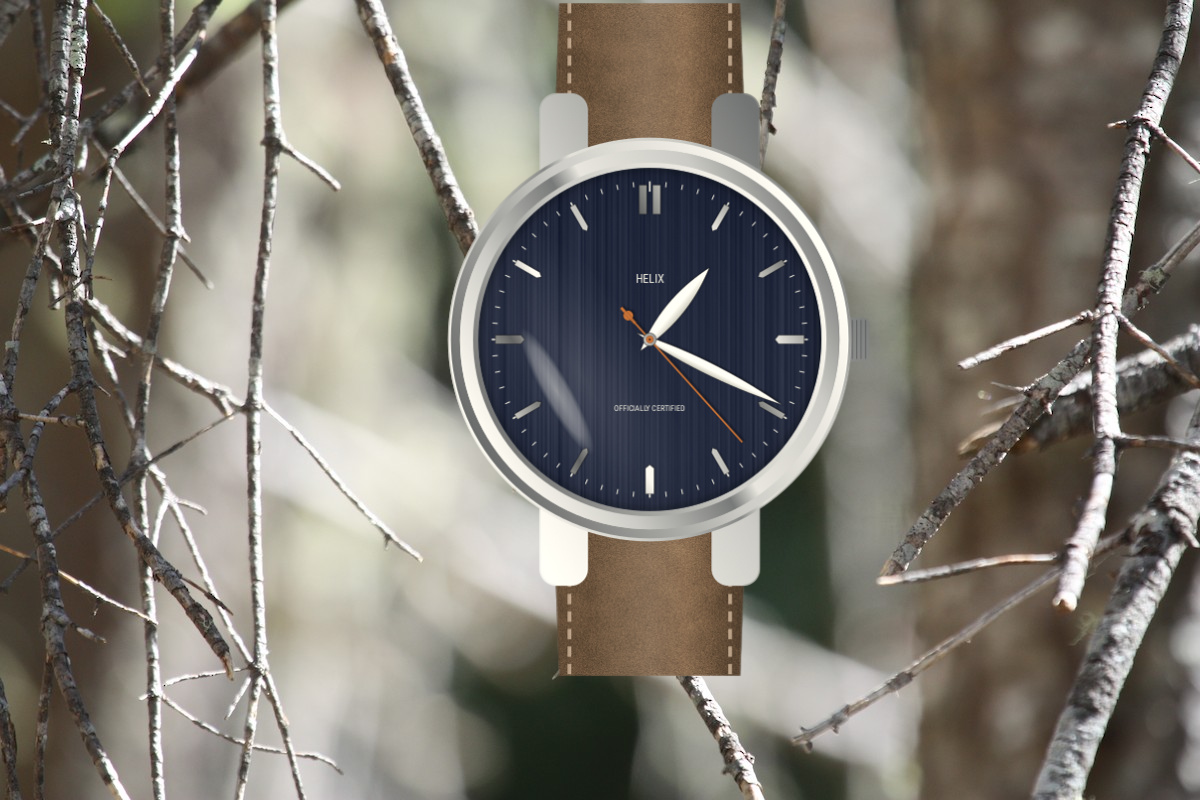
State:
1,19,23
